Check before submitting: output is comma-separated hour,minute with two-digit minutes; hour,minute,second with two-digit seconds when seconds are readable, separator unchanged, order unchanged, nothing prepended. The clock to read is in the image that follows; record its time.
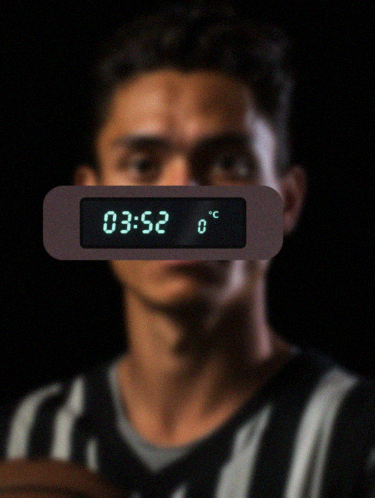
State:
3,52
